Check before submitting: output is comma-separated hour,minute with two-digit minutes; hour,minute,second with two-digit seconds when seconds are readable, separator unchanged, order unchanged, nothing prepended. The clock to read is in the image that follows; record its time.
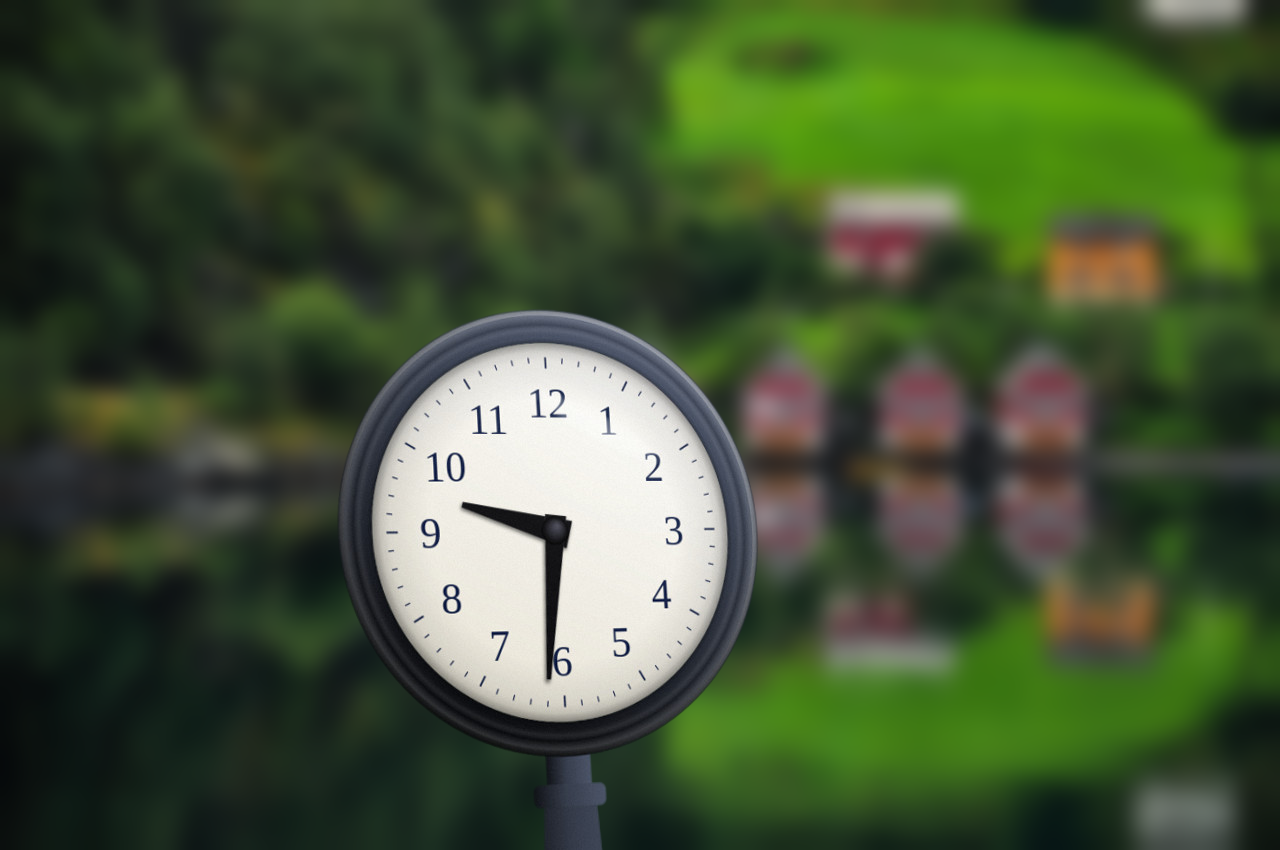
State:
9,31
